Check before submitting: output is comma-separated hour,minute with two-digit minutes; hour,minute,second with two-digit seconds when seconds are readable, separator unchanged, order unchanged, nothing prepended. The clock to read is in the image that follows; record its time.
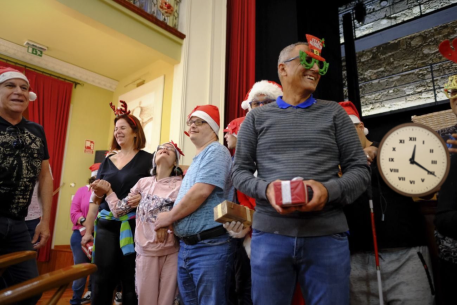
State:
12,20
